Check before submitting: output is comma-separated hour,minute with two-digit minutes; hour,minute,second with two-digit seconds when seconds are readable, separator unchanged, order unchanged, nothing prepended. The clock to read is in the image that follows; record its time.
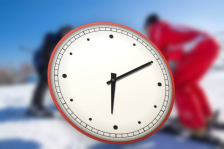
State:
6,10
